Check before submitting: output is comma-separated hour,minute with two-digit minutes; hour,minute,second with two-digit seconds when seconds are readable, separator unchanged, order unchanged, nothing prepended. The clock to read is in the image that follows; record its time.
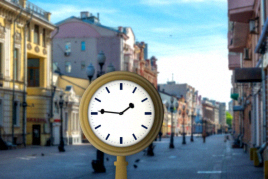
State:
1,46
